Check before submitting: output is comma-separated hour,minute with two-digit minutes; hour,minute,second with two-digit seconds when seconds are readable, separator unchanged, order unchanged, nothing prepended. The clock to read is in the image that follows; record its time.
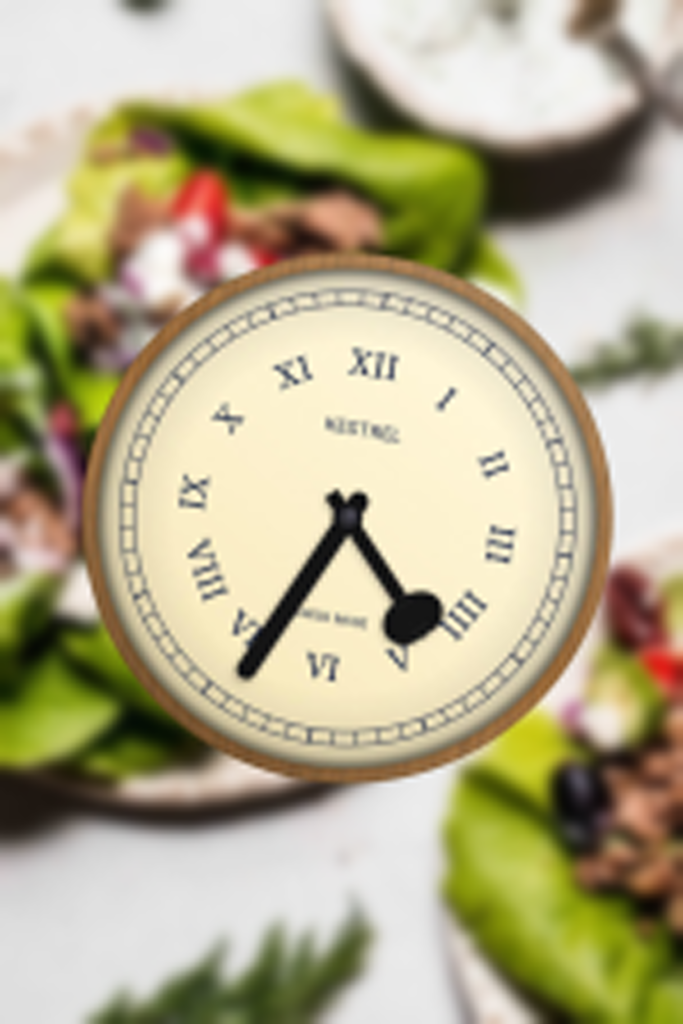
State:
4,34
